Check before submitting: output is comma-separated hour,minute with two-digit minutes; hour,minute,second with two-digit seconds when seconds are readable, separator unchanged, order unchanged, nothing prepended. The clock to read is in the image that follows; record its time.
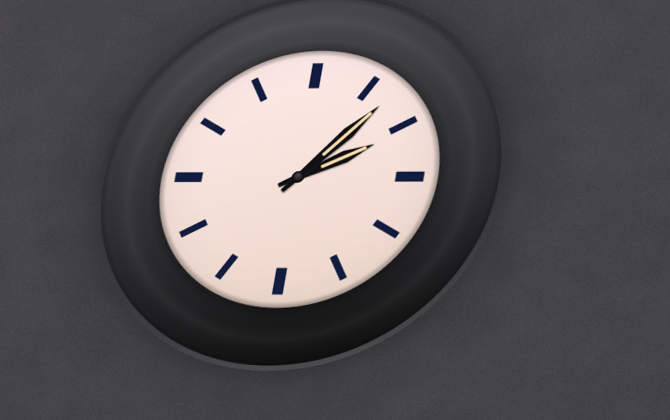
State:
2,07
